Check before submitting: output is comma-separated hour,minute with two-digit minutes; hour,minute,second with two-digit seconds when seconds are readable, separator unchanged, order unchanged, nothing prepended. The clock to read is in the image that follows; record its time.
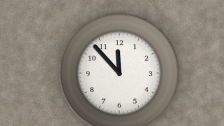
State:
11,53
